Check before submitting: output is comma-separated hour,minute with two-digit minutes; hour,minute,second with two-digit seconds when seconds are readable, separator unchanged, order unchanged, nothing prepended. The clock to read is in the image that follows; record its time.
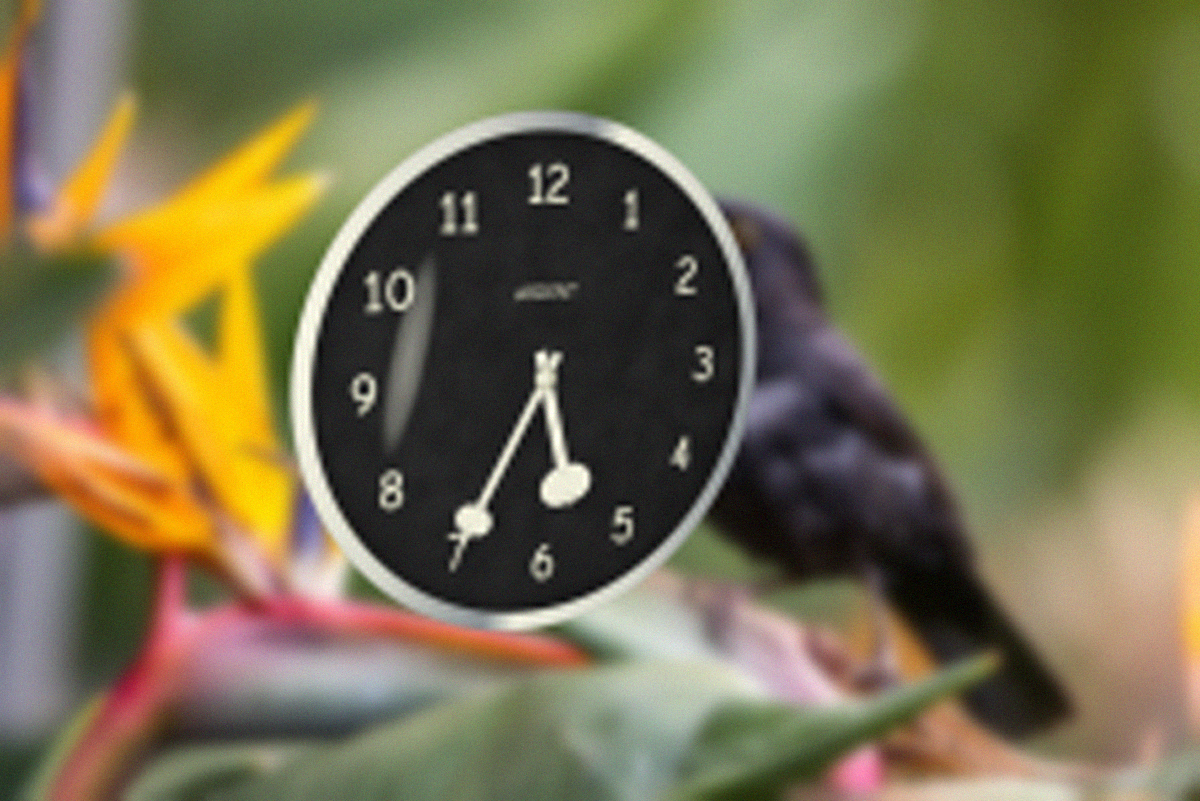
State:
5,35
